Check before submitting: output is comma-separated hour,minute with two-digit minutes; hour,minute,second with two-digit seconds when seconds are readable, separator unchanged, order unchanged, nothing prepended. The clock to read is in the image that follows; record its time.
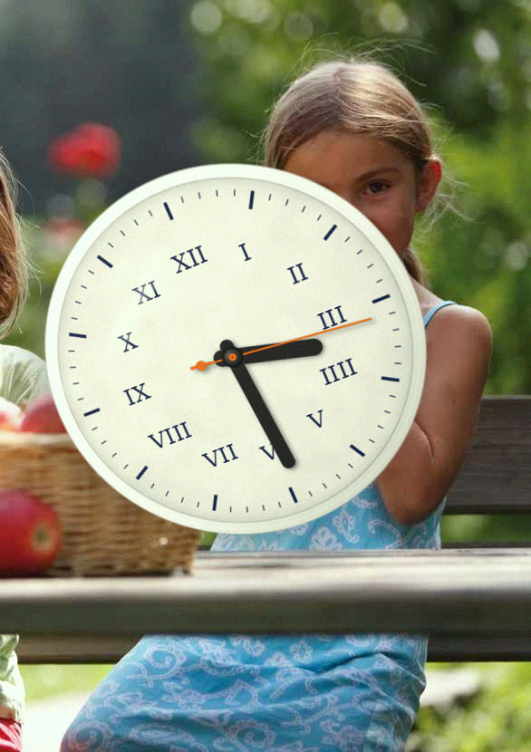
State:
3,29,16
